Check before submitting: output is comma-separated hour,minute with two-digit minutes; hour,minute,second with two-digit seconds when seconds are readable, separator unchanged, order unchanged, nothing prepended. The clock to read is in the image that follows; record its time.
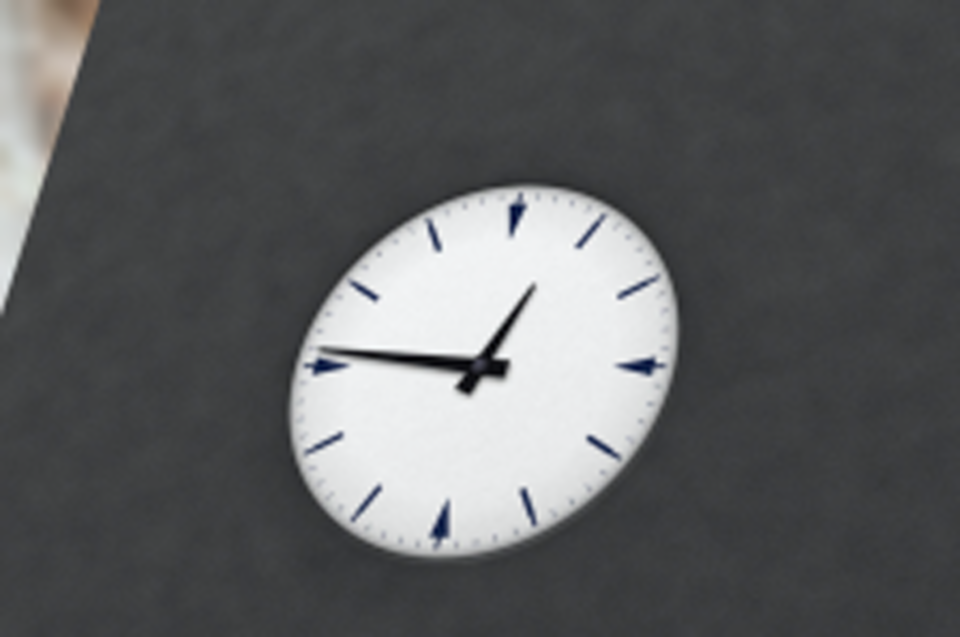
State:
12,46
